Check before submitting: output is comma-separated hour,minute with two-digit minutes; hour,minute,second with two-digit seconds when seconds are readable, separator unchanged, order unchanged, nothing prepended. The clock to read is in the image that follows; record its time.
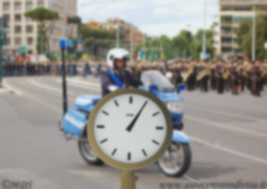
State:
1,05
